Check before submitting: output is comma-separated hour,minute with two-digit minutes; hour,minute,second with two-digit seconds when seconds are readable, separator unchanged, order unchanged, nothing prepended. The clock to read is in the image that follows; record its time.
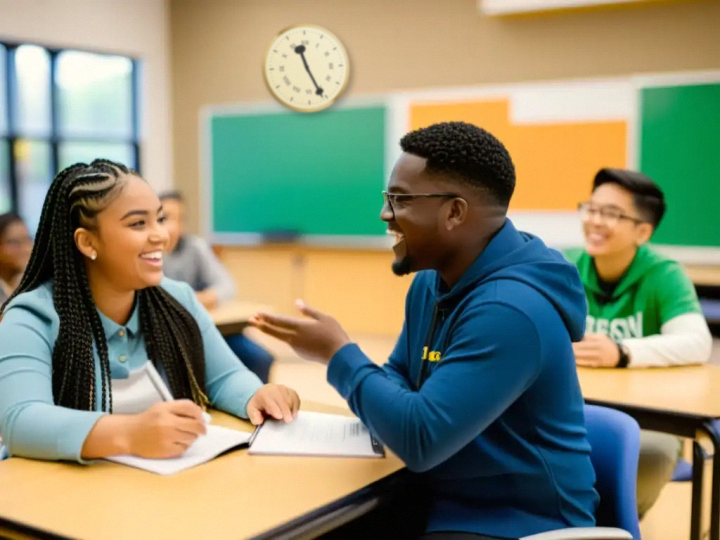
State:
11,26
